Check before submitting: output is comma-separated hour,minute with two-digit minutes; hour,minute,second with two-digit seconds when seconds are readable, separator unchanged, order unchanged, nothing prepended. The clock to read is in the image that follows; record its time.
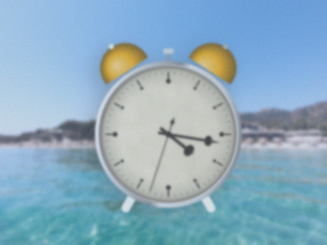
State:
4,16,33
